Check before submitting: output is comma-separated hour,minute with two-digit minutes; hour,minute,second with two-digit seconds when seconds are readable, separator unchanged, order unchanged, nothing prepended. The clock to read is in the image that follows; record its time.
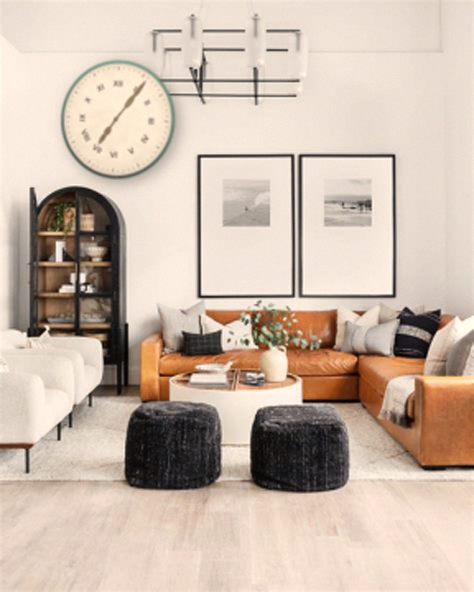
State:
7,06
